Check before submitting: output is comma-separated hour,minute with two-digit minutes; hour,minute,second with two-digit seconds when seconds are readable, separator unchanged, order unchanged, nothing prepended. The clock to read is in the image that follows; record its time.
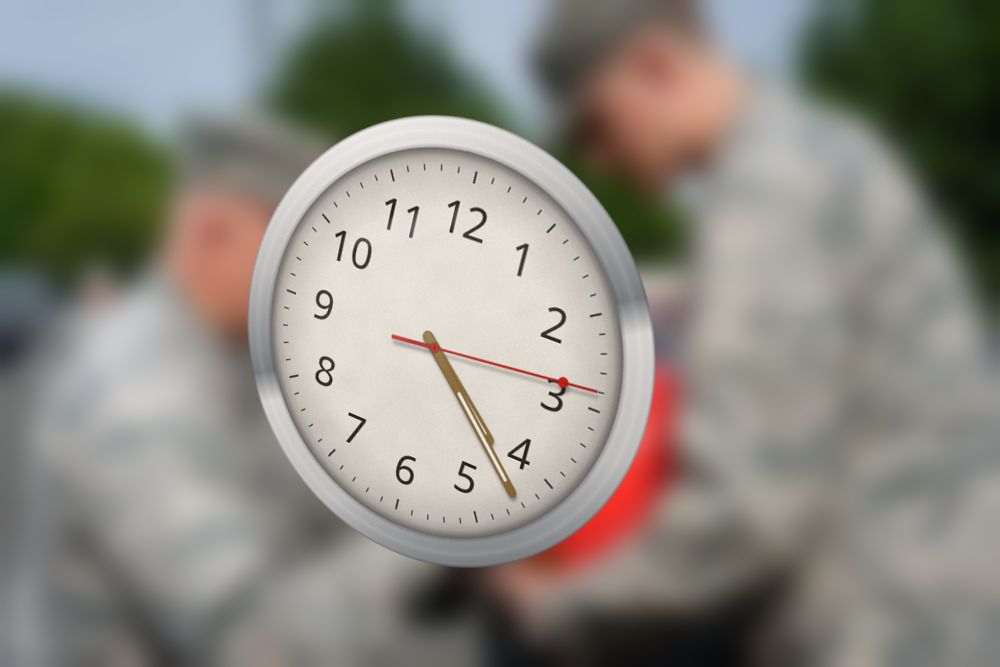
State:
4,22,14
